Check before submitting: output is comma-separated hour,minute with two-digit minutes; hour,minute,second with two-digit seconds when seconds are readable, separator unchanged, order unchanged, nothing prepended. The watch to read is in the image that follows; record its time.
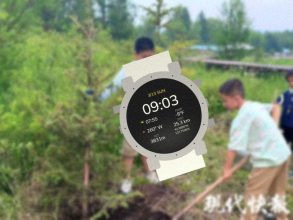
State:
9,03
